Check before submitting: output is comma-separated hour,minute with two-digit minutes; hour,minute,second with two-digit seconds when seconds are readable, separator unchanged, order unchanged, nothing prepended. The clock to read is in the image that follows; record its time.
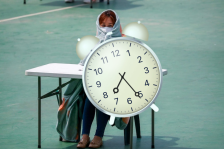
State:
7,26
